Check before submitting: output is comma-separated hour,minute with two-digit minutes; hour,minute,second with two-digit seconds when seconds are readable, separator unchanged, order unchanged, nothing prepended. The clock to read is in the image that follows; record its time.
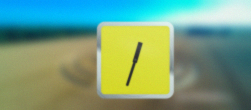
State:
12,33
